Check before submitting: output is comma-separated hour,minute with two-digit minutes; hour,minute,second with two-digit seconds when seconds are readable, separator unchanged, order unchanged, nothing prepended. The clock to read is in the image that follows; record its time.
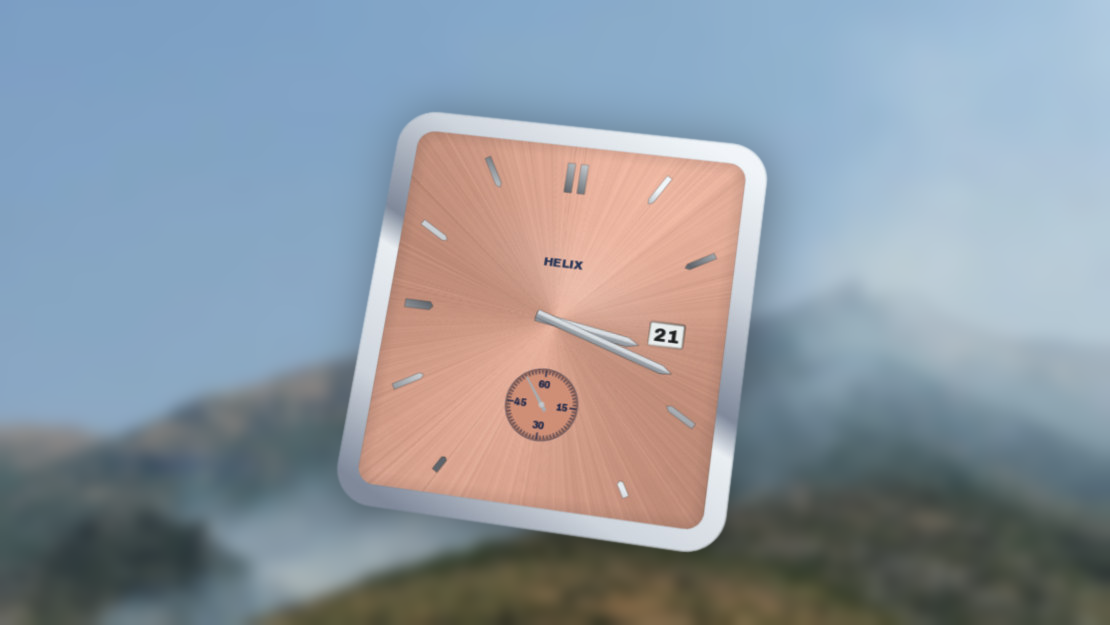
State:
3,17,54
